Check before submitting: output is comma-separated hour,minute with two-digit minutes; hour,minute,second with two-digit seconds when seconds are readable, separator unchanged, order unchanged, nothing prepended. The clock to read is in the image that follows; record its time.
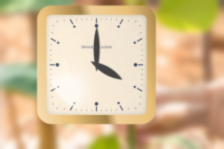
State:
4,00
